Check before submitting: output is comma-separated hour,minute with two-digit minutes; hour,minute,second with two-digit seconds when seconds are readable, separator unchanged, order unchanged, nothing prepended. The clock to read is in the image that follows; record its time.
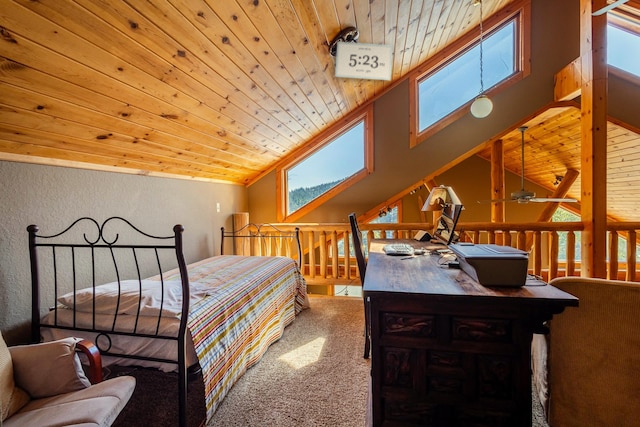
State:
5,23
